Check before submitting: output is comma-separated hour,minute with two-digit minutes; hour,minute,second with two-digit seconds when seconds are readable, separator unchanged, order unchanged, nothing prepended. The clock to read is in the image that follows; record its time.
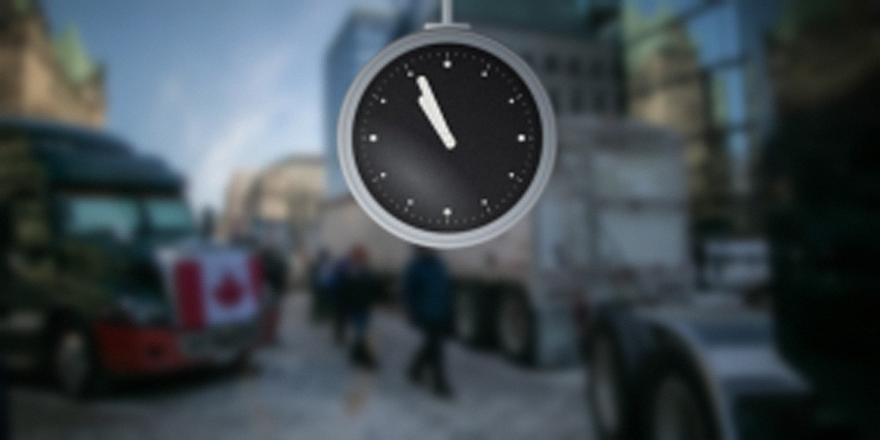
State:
10,56
